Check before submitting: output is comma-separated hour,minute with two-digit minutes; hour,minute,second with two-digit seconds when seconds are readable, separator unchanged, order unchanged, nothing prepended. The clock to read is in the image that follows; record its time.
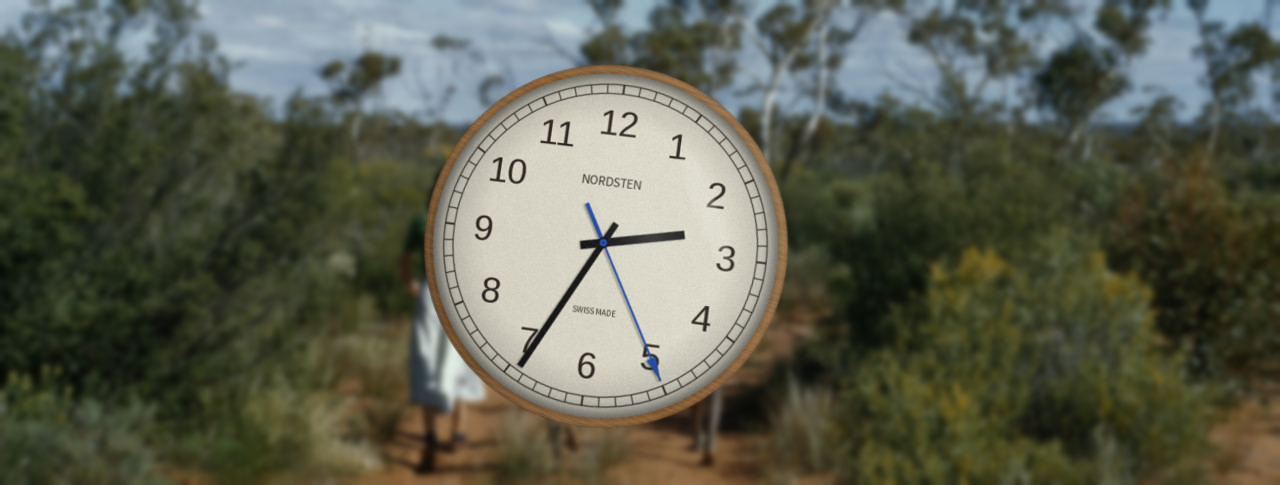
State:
2,34,25
